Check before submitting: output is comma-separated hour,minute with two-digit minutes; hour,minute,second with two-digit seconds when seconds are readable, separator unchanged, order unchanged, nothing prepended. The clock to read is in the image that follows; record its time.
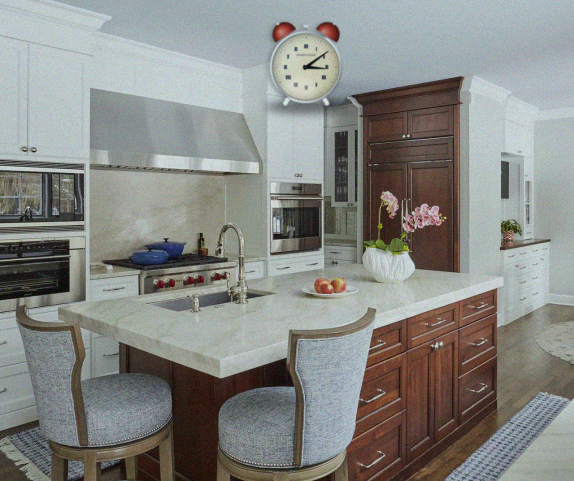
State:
3,09
